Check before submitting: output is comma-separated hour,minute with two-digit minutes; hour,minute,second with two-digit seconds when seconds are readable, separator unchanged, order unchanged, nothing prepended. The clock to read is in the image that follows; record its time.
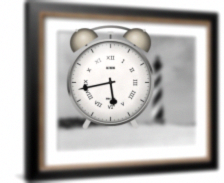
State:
5,43
